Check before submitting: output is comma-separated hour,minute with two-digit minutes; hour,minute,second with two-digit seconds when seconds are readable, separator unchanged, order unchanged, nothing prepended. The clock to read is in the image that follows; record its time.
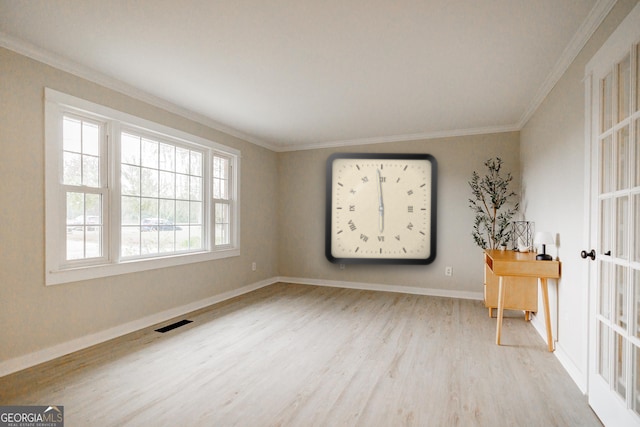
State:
5,59
